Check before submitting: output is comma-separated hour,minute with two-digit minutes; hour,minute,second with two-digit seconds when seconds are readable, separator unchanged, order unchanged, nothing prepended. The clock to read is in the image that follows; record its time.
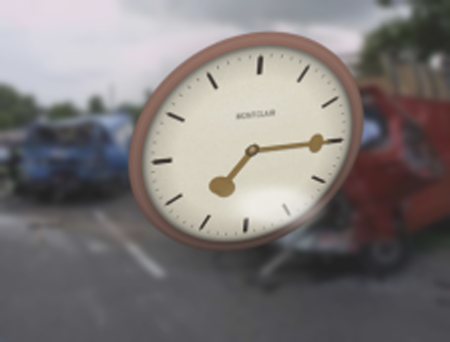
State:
7,15
